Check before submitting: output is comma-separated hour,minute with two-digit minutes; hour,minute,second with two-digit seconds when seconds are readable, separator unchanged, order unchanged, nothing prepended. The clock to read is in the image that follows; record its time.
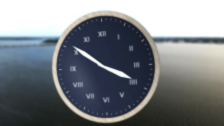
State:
3,51
